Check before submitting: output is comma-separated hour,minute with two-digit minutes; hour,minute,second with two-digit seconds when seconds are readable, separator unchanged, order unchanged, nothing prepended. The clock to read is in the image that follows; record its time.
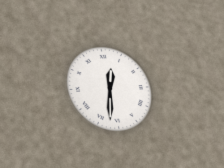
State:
12,32
